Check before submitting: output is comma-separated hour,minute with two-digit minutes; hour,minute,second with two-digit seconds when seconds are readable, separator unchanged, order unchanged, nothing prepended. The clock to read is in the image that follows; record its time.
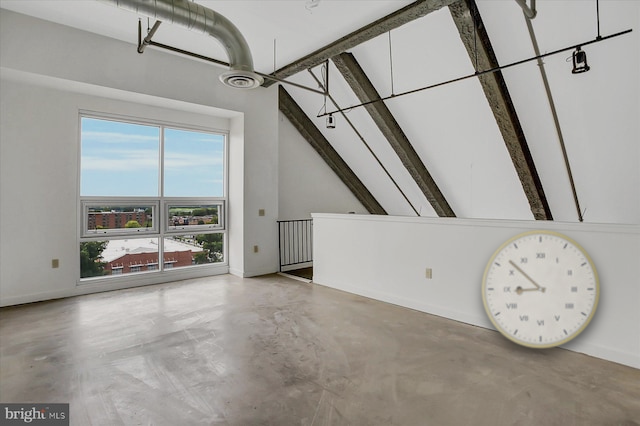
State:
8,52
